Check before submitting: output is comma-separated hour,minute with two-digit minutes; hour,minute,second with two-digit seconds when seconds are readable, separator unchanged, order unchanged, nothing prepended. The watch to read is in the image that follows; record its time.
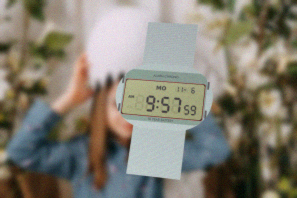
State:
9,57,59
